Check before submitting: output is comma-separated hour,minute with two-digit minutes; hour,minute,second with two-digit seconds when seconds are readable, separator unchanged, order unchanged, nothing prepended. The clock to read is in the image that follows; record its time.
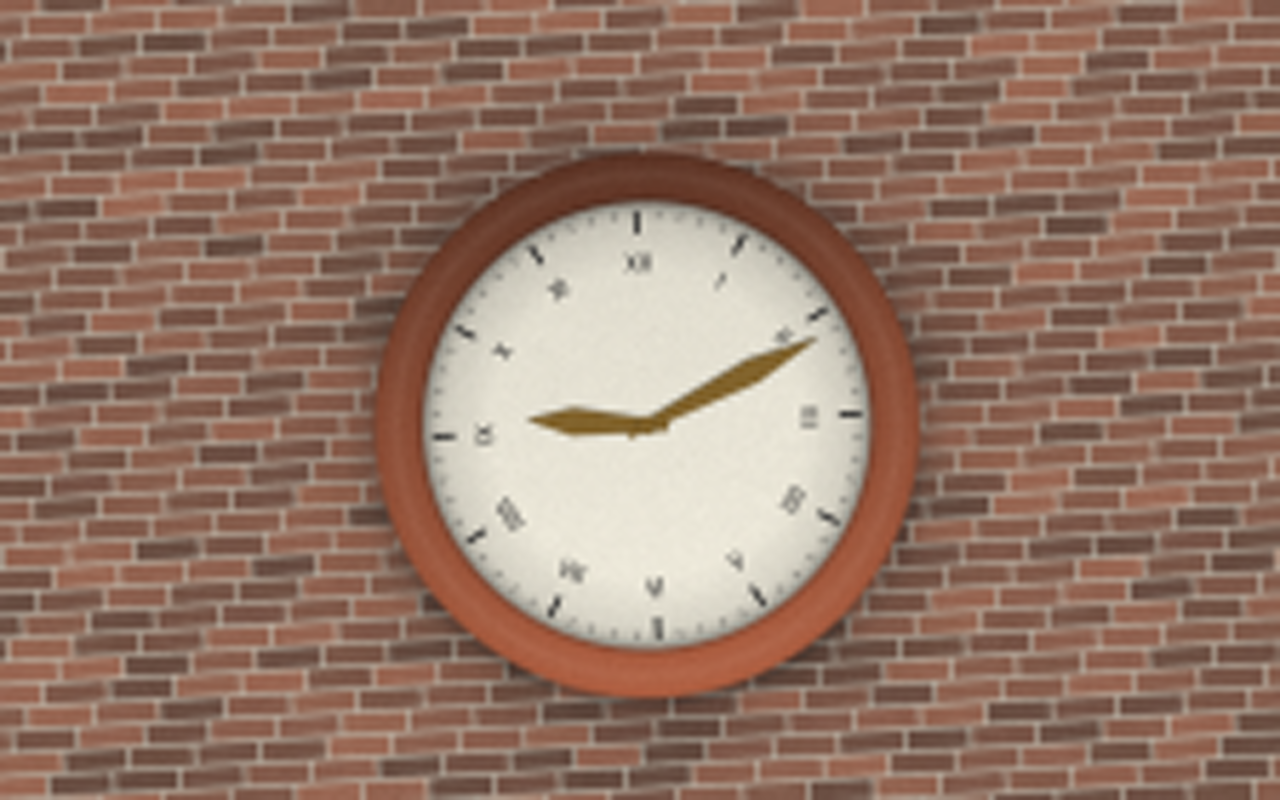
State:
9,11
